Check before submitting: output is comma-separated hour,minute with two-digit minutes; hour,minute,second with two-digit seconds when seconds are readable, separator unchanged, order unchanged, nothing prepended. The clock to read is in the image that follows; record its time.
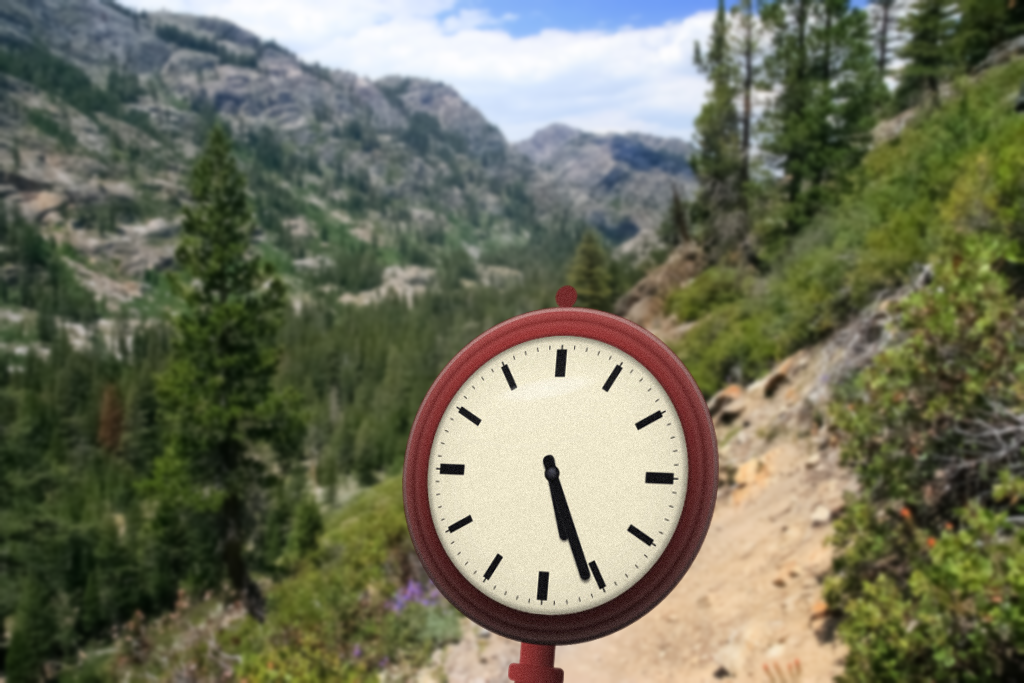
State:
5,26
